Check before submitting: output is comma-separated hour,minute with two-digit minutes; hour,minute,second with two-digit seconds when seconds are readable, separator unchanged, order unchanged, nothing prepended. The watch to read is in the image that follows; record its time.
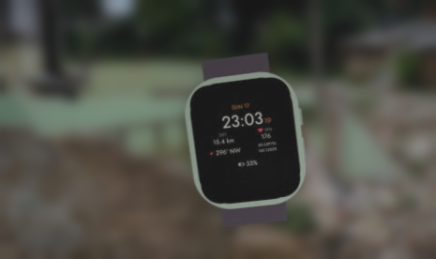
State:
23,03
